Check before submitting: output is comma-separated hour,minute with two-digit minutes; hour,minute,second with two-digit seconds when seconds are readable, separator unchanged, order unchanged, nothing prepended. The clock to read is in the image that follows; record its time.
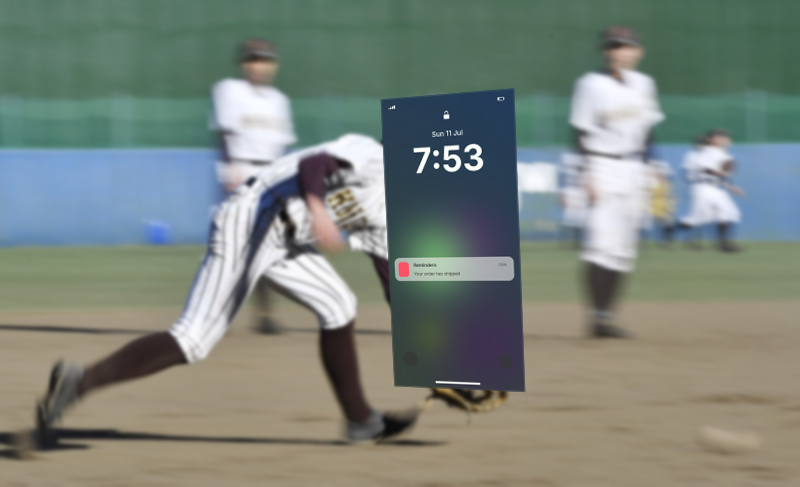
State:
7,53
